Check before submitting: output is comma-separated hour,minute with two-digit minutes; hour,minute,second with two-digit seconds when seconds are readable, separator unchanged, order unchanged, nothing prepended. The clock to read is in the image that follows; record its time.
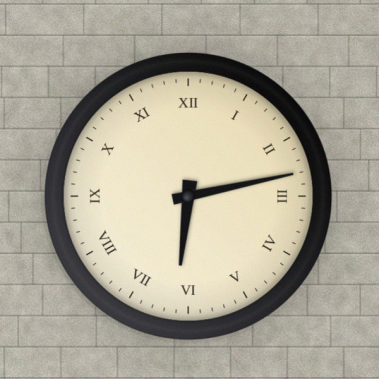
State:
6,13
